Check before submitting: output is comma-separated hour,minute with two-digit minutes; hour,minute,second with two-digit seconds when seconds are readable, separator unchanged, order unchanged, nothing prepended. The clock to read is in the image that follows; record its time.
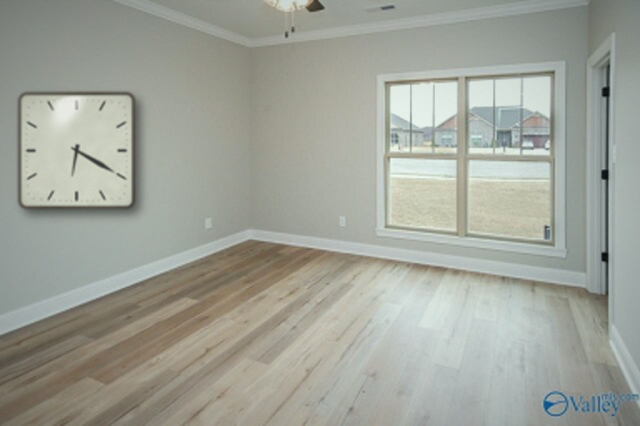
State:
6,20
